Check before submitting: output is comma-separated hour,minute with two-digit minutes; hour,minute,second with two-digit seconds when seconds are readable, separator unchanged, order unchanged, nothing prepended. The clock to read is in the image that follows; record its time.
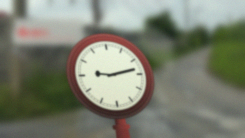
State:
9,13
